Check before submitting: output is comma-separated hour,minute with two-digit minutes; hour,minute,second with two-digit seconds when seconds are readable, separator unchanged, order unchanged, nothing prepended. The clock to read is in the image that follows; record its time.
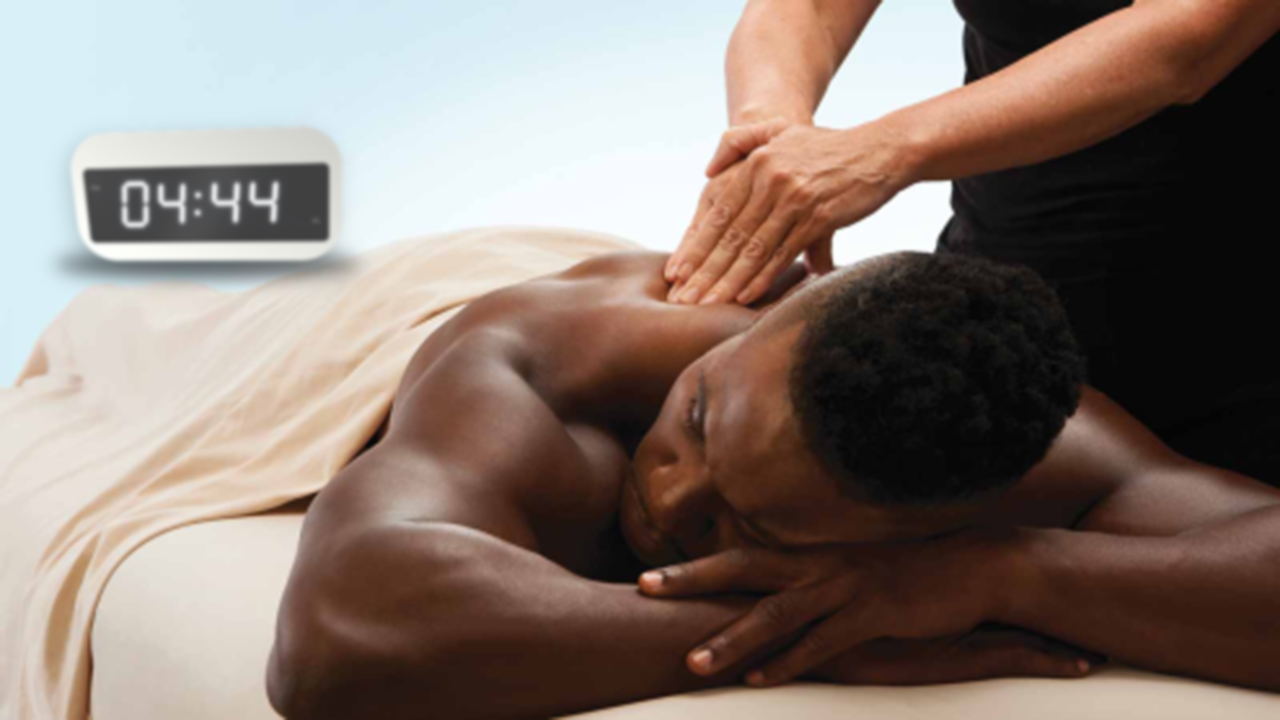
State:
4,44
